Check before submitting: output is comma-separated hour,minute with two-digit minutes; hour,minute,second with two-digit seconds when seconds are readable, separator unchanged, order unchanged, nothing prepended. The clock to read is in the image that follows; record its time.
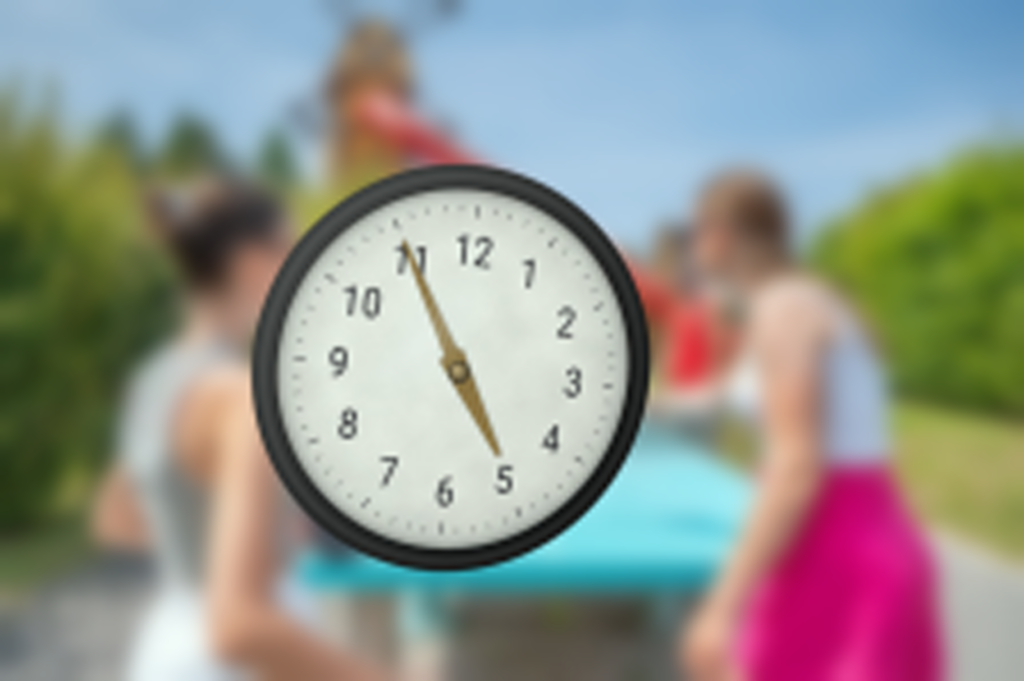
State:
4,55
